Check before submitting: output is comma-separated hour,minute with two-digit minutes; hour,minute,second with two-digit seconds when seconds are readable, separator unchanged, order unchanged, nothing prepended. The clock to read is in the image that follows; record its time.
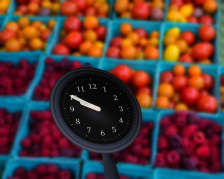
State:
9,50
